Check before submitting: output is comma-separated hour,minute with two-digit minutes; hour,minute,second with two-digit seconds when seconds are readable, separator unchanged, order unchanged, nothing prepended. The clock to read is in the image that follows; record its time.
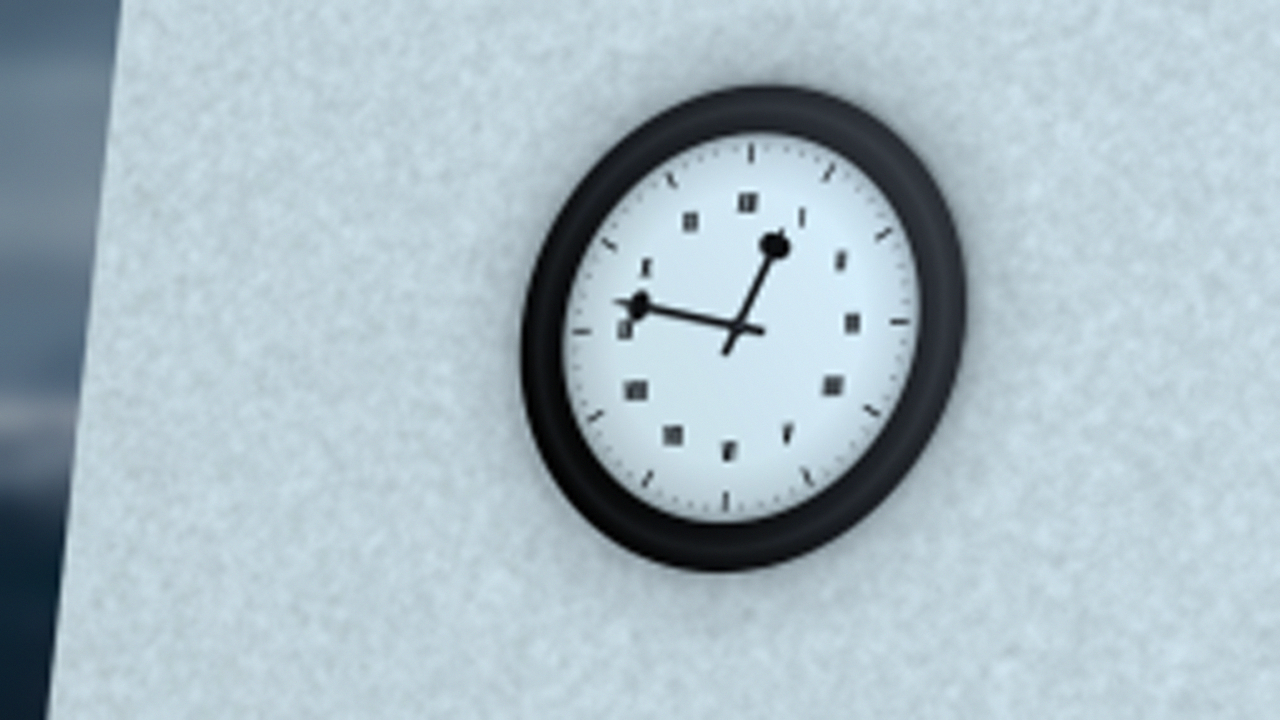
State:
12,47
